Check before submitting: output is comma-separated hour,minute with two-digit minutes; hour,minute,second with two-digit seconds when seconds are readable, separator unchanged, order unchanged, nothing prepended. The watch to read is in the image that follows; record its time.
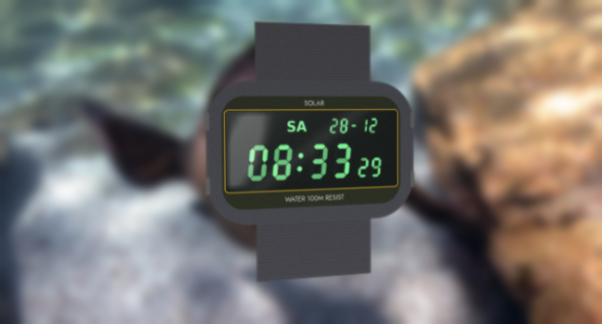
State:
8,33,29
